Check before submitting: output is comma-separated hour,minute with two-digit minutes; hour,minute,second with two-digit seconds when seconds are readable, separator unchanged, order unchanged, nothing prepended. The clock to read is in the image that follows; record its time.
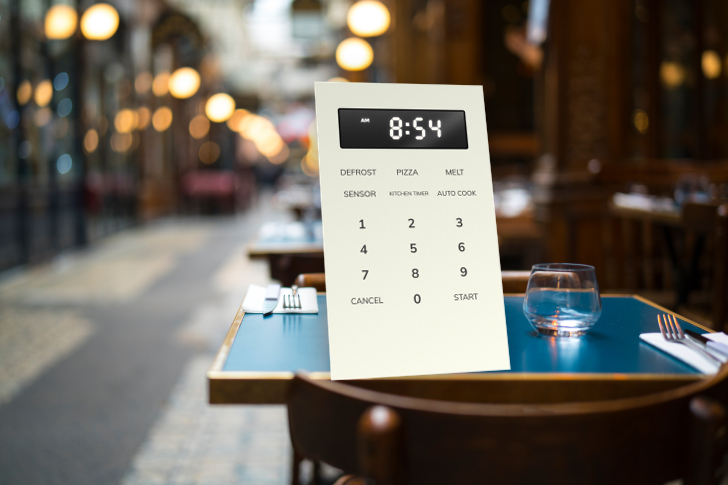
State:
8,54
